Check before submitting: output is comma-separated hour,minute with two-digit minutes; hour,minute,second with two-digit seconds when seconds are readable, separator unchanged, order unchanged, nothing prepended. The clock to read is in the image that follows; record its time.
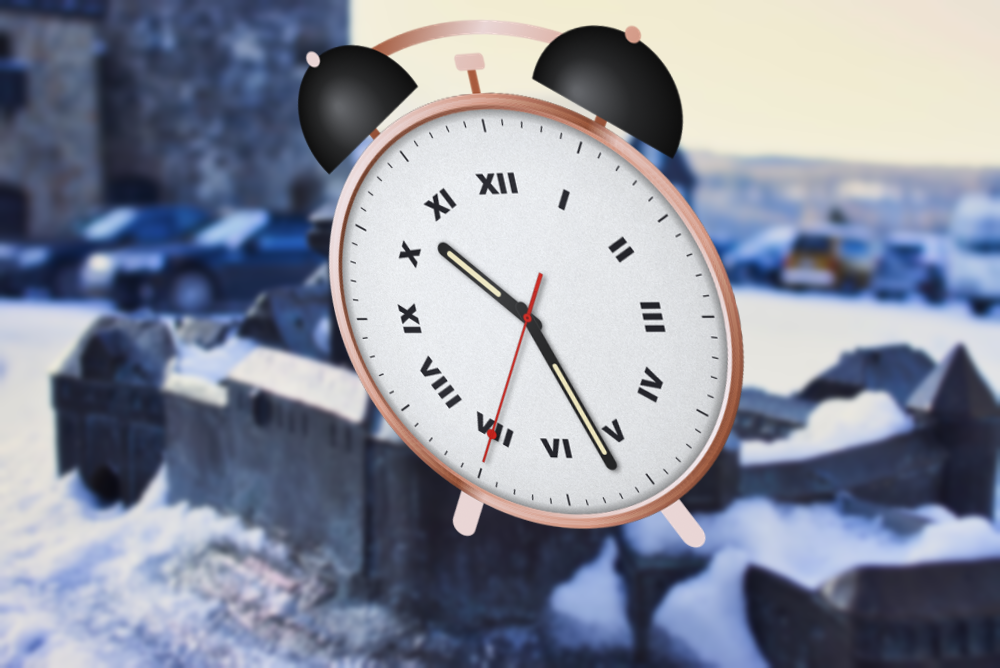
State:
10,26,35
